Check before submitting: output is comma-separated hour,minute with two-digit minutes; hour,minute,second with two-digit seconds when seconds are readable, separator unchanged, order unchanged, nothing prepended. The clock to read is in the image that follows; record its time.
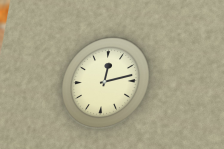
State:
12,13
